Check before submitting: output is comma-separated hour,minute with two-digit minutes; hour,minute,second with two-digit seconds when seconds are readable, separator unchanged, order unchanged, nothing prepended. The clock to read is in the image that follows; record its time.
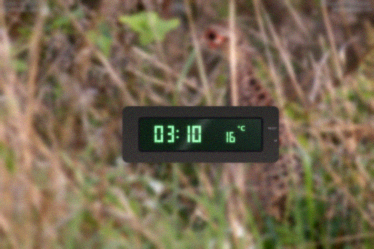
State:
3,10
